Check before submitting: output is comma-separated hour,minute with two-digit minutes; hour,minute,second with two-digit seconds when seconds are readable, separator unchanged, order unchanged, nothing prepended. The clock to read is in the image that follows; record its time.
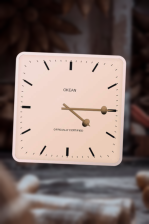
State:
4,15
